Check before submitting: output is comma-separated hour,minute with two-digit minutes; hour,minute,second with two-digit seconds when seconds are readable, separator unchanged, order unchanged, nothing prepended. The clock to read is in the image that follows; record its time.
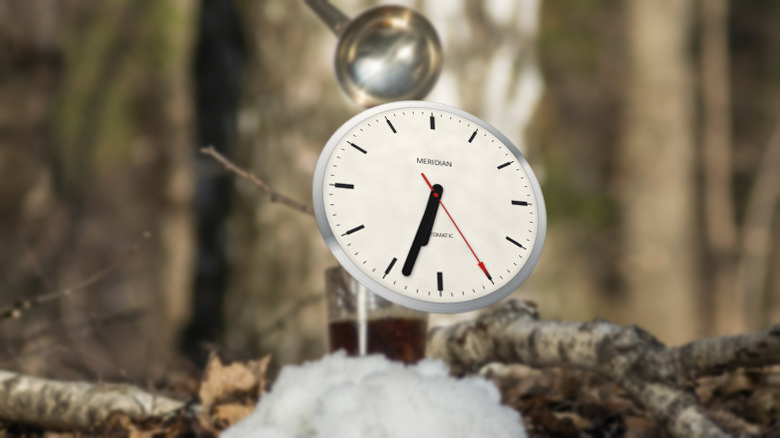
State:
6,33,25
